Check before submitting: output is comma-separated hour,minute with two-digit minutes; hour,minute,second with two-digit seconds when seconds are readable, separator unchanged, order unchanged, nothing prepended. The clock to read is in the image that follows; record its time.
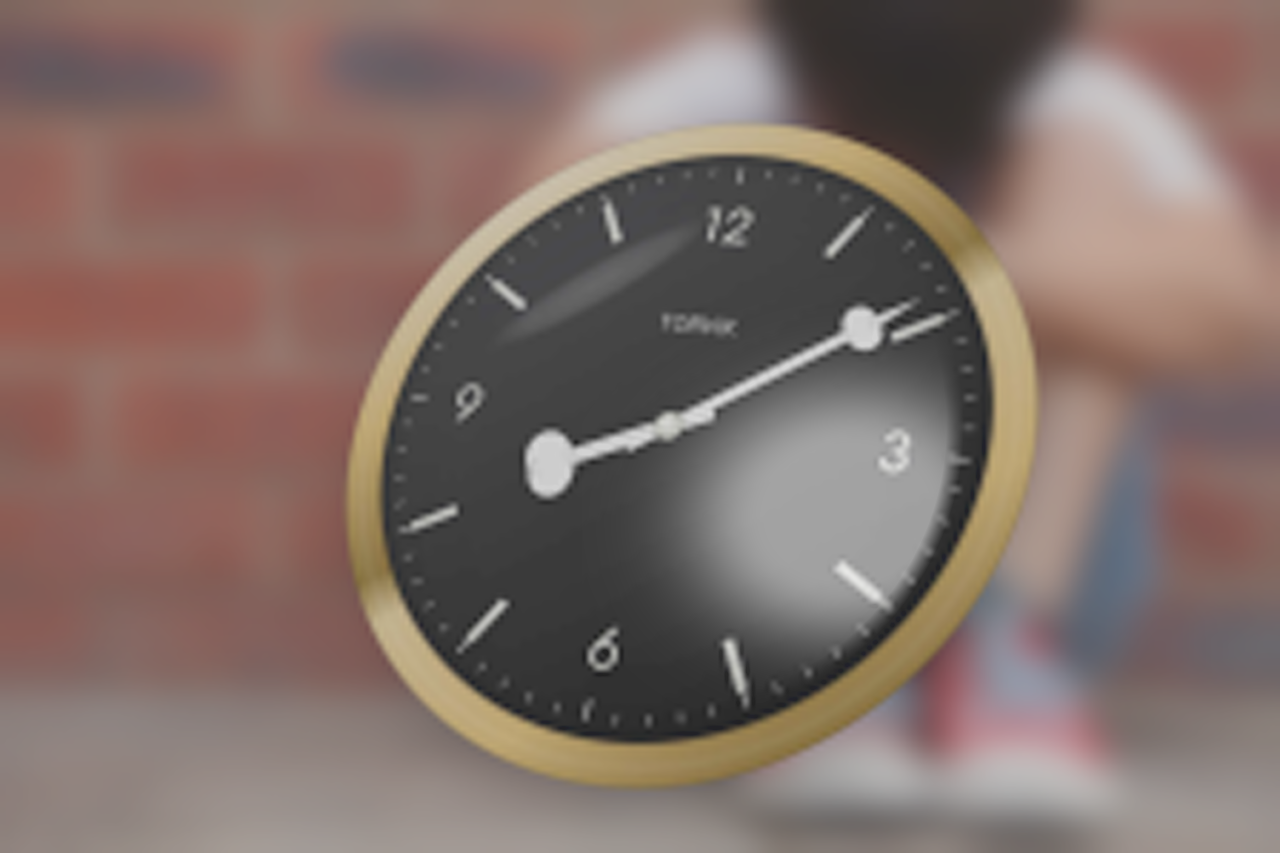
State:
8,09
